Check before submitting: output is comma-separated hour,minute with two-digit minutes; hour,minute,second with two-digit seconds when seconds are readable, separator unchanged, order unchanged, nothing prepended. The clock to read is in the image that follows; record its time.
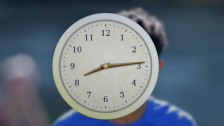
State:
8,14
